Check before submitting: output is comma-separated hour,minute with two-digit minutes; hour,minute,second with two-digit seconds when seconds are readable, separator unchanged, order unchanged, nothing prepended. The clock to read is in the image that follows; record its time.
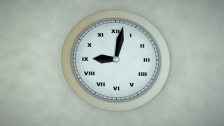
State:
9,02
